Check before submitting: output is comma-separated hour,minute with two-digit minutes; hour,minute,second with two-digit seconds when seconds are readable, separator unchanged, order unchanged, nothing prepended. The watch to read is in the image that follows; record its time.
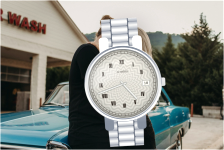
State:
4,42
